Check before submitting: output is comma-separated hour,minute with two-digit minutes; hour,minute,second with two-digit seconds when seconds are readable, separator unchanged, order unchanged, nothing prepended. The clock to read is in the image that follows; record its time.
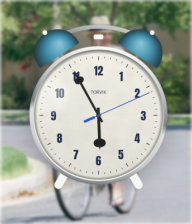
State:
5,55,11
